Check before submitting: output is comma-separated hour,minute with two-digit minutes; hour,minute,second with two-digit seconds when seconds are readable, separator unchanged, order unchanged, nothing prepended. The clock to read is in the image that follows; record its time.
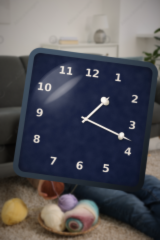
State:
1,18
